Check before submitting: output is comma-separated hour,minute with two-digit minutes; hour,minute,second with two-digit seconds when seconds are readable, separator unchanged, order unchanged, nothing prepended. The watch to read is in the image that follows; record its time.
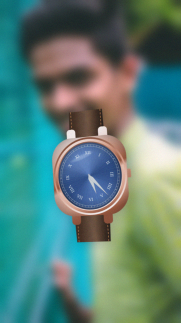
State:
5,23
